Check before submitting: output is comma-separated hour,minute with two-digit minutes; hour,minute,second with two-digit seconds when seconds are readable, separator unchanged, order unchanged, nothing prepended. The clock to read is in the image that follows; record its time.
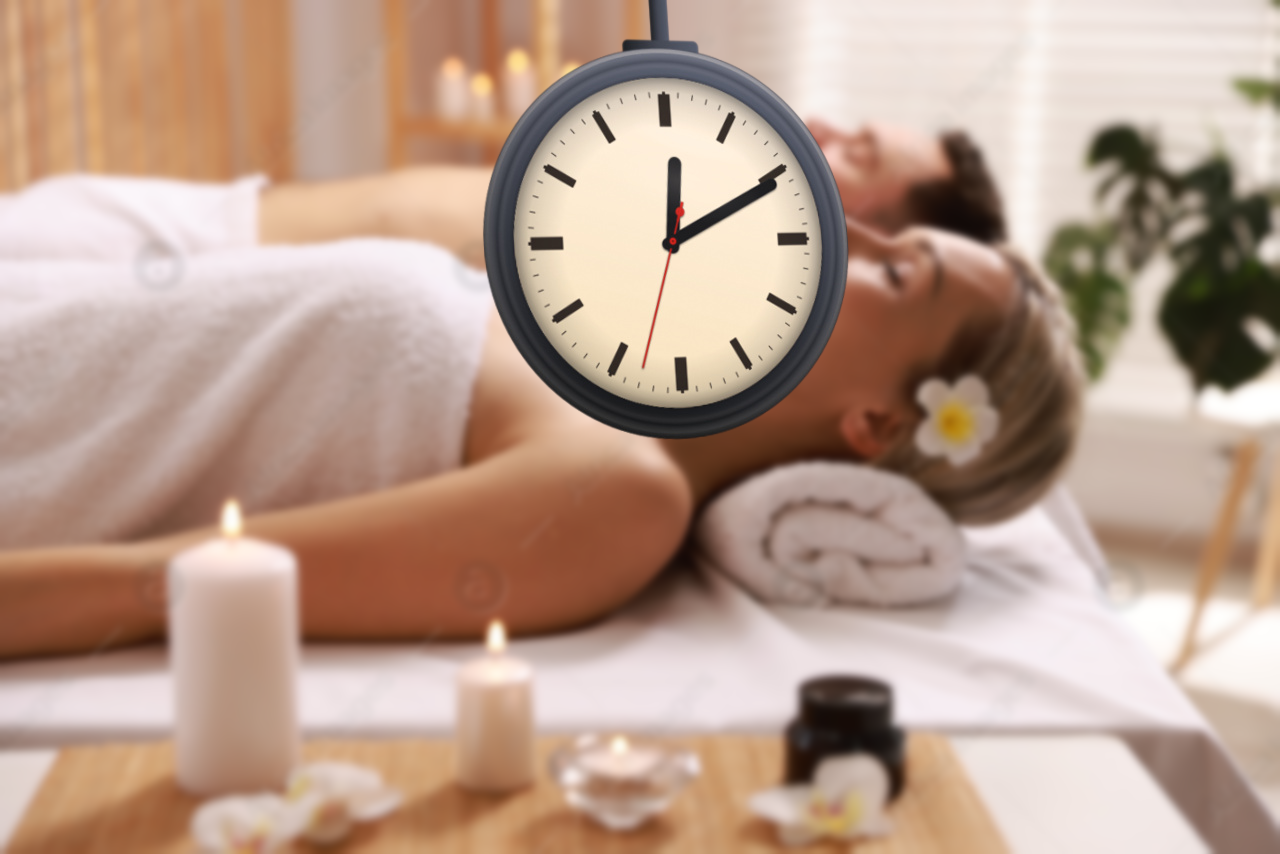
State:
12,10,33
